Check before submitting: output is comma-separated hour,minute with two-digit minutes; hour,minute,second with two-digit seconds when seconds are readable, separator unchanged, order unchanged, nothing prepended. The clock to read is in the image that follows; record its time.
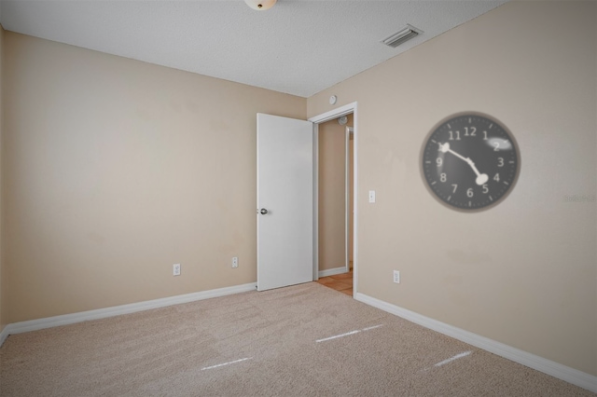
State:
4,50
